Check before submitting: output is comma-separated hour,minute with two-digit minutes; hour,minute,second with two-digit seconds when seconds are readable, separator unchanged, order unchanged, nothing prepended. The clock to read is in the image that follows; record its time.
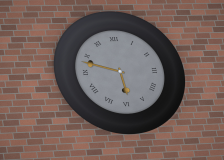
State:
5,48
